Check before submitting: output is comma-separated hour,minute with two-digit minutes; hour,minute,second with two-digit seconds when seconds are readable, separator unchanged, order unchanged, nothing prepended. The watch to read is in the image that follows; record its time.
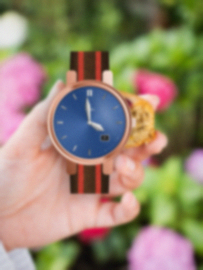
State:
3,59
